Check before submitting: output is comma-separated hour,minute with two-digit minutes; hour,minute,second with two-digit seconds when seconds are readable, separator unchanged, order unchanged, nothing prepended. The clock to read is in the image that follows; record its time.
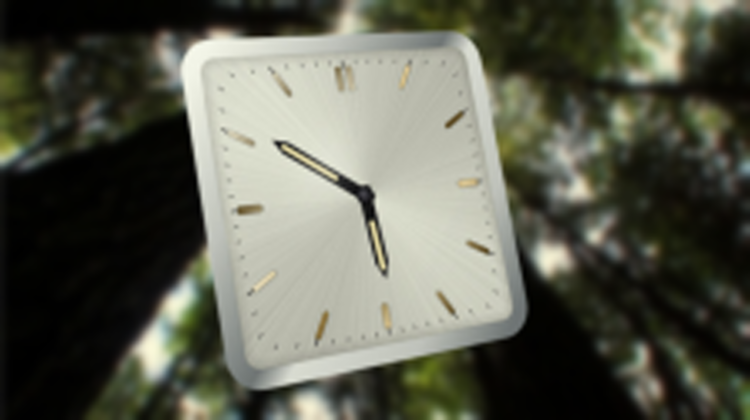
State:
5,51
